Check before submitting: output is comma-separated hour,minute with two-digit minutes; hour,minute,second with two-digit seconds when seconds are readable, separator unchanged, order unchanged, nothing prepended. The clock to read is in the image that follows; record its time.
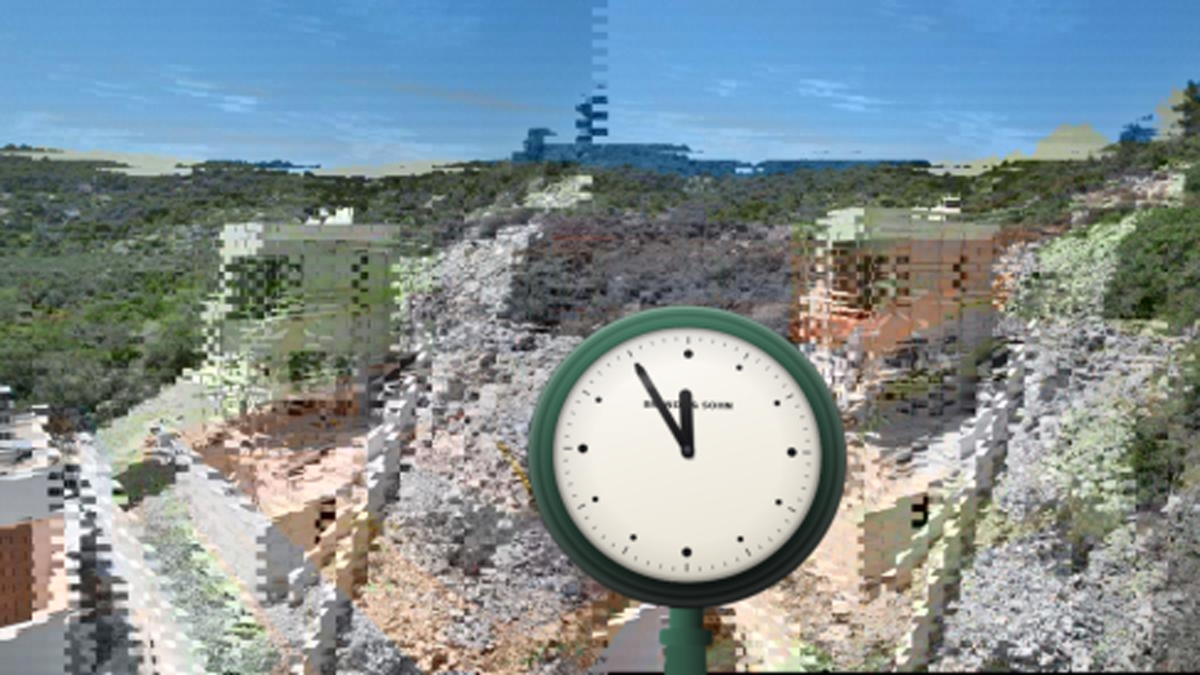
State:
11,55
